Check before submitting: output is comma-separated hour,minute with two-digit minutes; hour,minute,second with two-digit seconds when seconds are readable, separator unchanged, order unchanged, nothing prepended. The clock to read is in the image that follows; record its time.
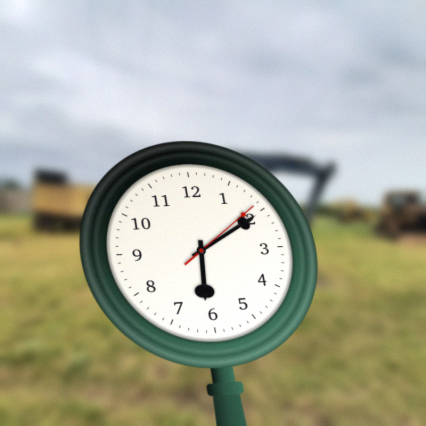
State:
6,10,09
